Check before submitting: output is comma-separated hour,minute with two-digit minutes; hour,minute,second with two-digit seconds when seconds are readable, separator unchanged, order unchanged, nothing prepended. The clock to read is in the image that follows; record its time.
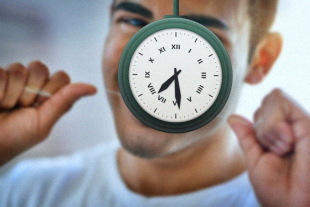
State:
7,29
